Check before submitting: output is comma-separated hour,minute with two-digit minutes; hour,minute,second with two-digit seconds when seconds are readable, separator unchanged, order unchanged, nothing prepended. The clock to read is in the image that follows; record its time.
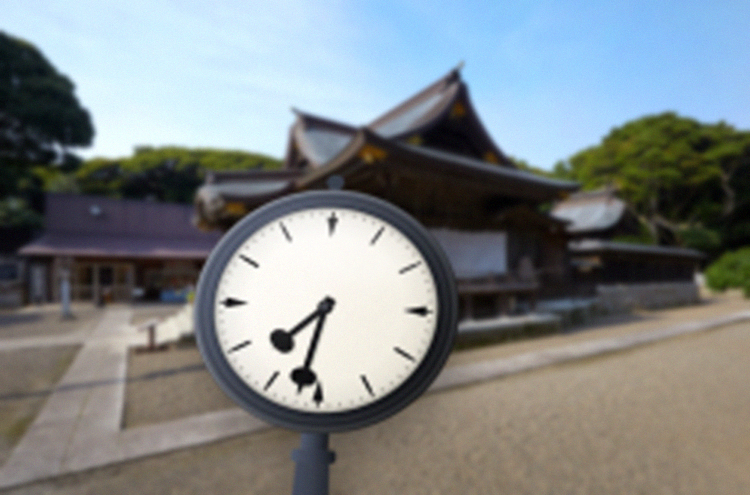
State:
7,32
